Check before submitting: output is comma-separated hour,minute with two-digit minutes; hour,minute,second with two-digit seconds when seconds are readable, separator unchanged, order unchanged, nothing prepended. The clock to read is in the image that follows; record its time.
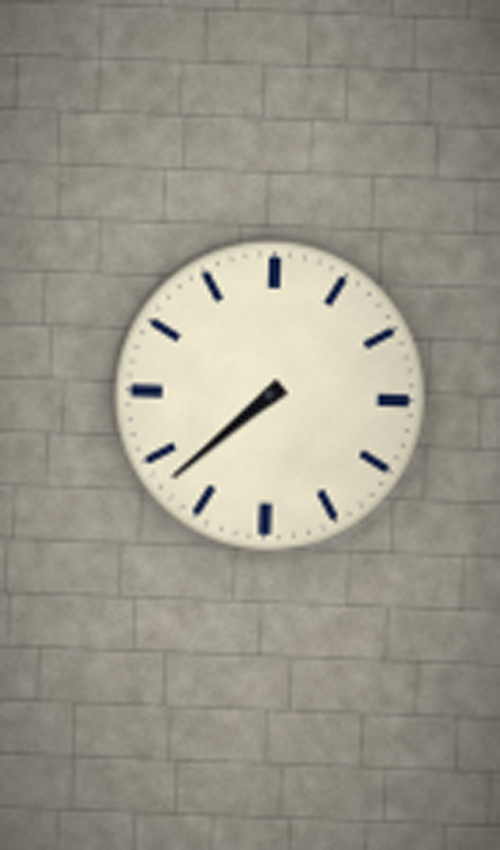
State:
7,38
